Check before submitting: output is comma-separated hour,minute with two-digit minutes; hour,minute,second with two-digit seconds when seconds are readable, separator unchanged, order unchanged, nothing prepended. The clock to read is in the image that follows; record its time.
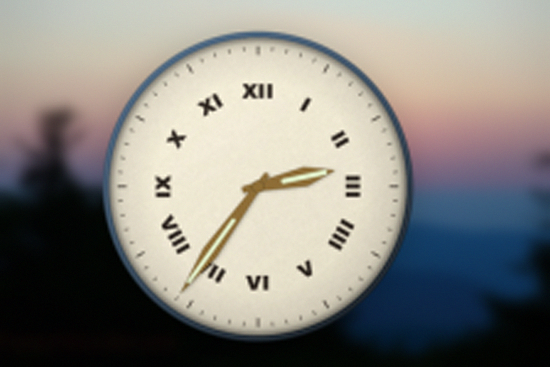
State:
2,36
